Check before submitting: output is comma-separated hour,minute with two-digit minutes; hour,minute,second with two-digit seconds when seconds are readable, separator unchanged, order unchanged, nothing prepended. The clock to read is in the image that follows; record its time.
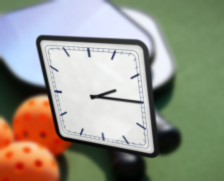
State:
2,15
